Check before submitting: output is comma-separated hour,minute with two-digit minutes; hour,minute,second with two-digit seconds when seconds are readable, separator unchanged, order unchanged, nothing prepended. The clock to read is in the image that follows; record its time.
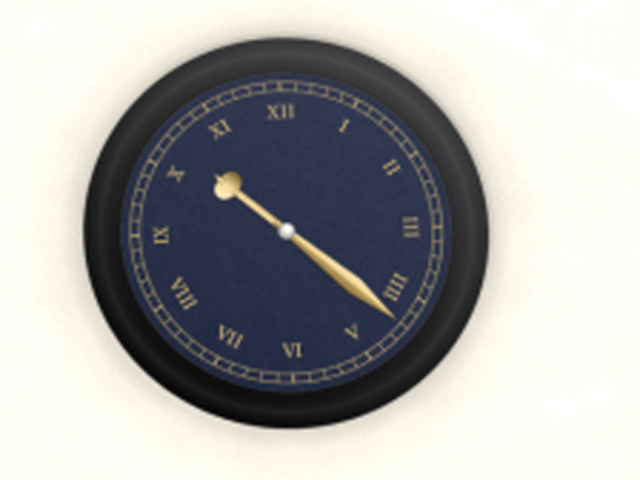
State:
10,22
